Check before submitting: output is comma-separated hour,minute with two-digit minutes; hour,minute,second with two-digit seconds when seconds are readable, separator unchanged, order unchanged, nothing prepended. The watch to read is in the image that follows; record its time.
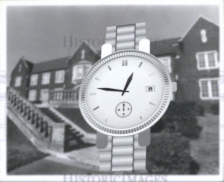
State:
12,47
